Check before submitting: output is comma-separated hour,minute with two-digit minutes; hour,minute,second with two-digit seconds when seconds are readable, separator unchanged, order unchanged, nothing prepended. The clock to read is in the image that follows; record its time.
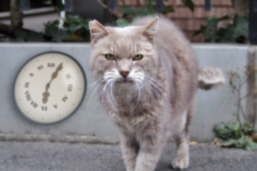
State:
6,04
